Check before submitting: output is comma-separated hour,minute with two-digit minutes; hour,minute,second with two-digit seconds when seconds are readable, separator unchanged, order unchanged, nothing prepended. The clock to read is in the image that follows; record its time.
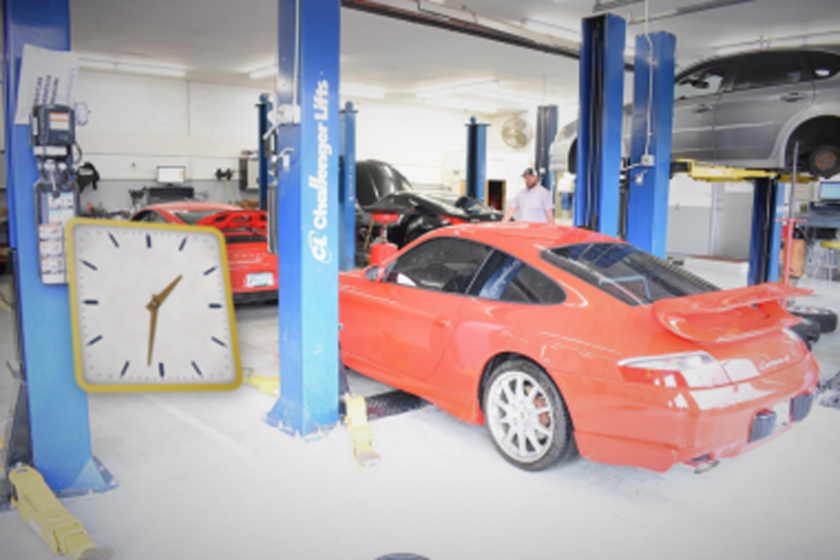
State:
1,32
